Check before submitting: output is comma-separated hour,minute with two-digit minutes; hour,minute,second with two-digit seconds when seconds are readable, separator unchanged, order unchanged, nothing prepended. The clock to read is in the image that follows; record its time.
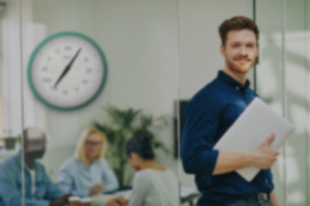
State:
7,05
